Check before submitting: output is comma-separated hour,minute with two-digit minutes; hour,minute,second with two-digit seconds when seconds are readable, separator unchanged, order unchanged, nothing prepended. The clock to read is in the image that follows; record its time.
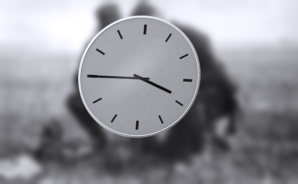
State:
3,45
